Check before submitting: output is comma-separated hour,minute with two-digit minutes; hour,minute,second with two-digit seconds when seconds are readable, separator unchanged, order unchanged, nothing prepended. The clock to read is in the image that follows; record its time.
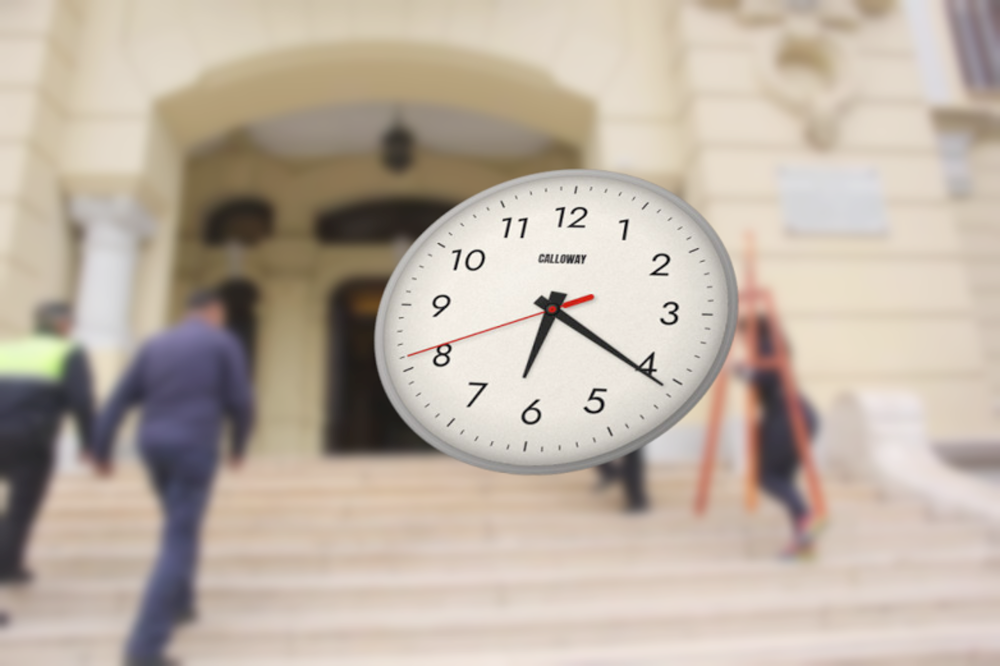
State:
6,20,41
